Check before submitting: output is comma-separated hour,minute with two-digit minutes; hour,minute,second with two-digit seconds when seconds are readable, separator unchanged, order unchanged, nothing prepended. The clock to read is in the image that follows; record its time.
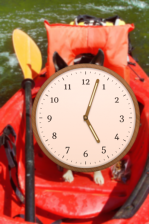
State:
5,03
